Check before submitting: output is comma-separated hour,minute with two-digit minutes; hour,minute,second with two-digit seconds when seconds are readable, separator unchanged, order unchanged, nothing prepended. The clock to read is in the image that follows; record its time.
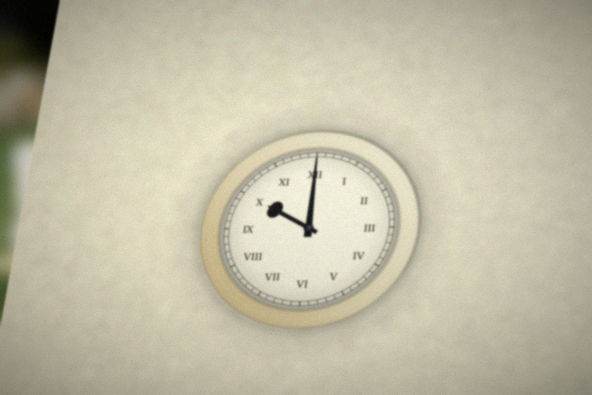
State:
10,00
